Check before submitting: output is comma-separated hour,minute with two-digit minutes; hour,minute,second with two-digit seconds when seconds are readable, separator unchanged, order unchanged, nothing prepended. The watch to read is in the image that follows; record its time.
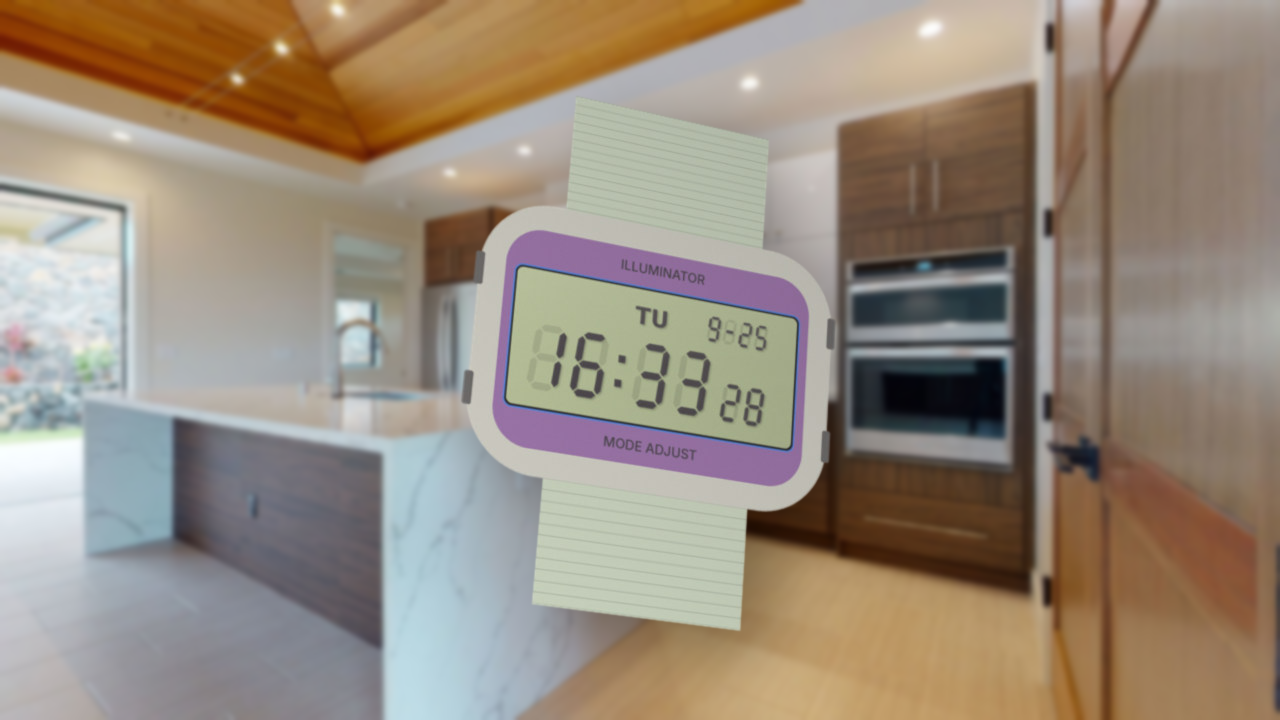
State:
16,33,28
